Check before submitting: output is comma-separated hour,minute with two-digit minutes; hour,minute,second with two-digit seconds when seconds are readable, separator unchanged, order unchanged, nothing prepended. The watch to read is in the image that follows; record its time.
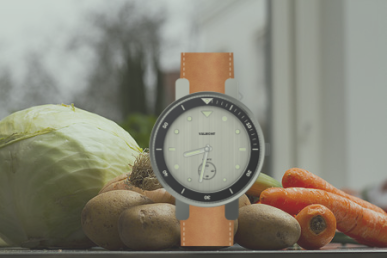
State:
8,32
